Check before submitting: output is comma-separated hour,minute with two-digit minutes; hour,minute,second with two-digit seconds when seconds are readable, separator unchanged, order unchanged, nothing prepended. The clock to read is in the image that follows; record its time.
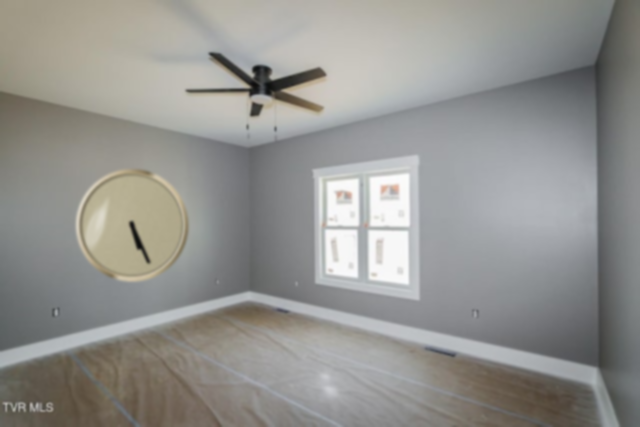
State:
5,26
